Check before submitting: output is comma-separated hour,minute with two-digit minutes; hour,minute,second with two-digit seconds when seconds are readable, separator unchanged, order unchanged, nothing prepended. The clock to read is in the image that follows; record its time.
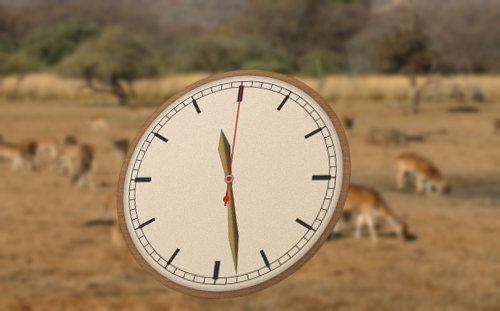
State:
11,28,00
